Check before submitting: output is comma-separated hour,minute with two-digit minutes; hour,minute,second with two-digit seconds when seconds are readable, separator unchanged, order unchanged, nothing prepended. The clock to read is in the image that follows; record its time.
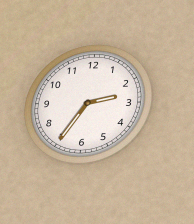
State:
2,35
